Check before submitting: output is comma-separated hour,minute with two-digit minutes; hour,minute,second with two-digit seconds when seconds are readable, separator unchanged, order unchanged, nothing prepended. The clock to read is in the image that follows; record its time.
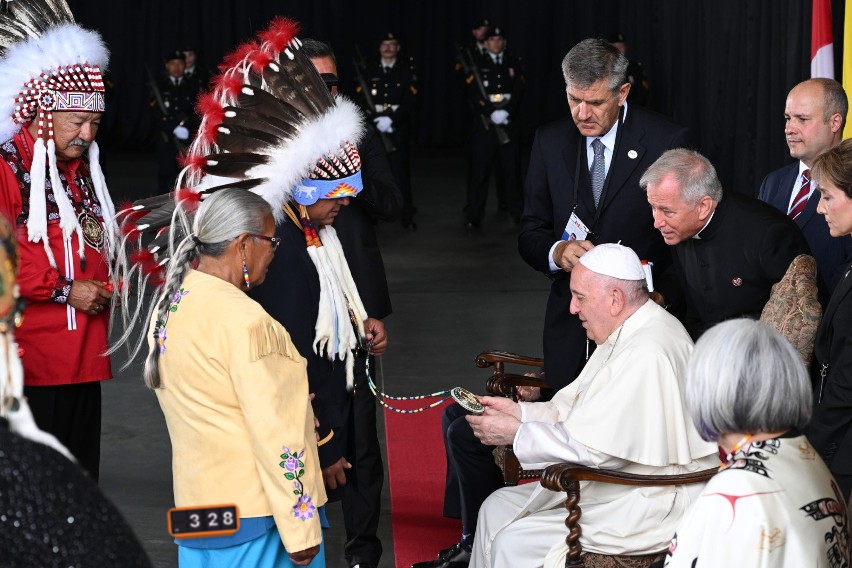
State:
3,28
